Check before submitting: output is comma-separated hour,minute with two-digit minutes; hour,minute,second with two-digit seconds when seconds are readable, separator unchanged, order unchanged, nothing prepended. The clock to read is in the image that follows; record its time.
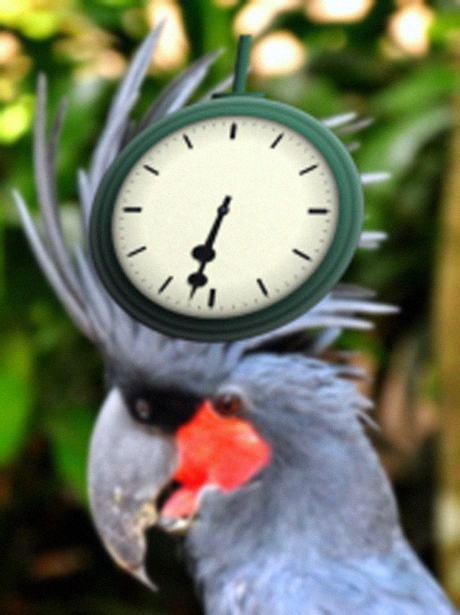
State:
6,32
